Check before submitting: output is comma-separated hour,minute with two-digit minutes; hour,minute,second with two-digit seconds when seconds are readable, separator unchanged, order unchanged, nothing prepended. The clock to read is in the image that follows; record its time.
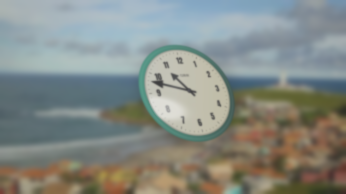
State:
10,48
